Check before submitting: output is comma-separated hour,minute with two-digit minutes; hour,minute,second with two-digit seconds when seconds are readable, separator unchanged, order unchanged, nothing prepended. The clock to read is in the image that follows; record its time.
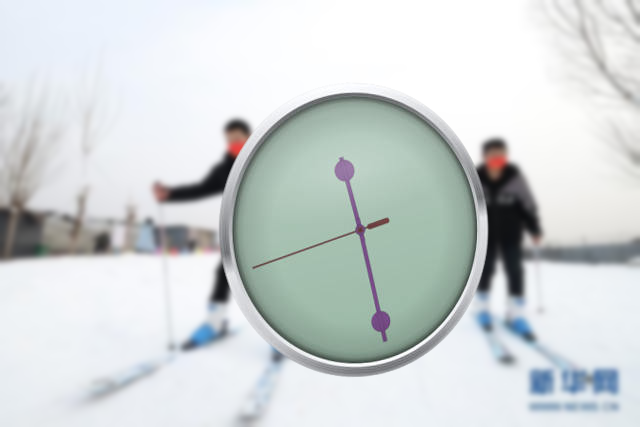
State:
11,27,42
